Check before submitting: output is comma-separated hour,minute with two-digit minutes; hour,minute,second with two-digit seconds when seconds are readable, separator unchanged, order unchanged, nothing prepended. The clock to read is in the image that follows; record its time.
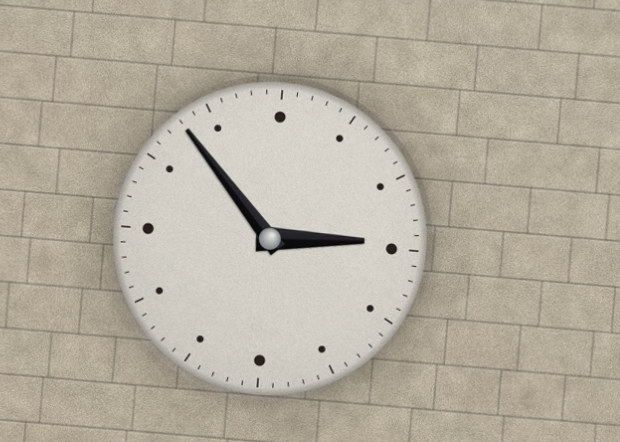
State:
2,53
